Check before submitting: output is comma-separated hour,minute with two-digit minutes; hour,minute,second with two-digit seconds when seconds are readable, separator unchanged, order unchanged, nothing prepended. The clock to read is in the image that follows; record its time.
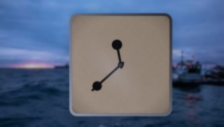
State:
11,38
